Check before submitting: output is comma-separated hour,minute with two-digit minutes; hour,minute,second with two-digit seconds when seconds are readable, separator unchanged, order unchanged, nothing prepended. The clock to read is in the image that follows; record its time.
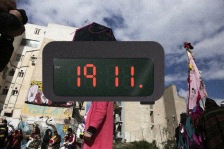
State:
19,11
